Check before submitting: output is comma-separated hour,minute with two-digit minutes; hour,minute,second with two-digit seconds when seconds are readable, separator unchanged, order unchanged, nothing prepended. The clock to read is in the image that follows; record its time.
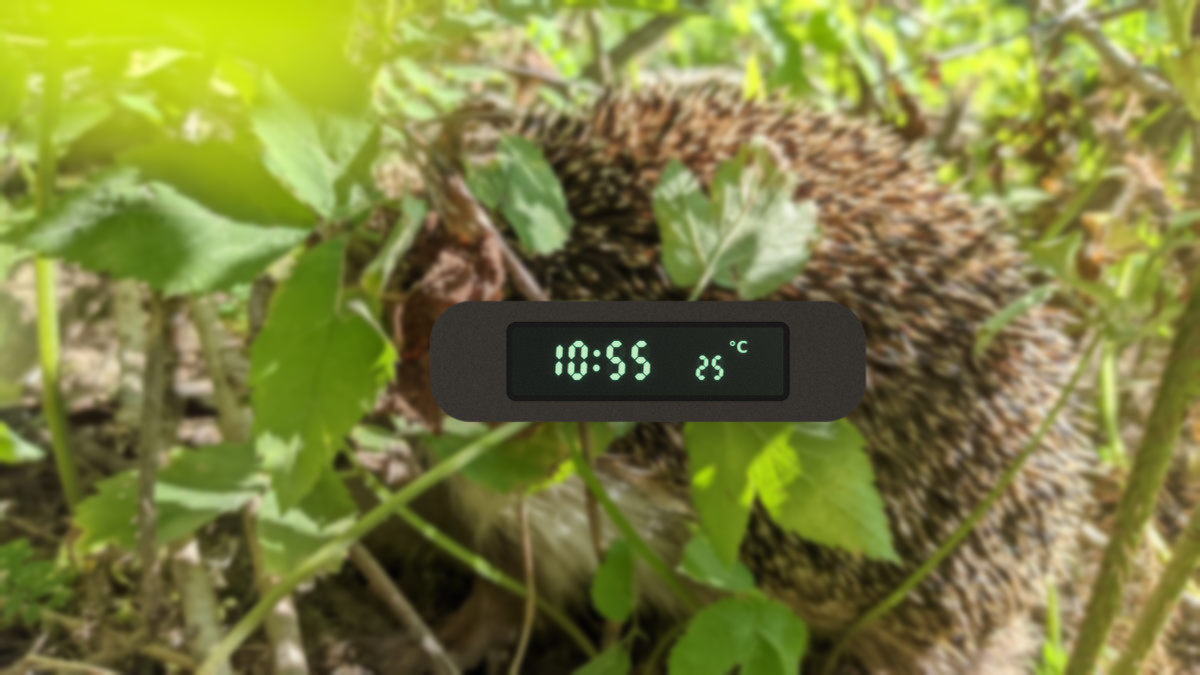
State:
10,55
